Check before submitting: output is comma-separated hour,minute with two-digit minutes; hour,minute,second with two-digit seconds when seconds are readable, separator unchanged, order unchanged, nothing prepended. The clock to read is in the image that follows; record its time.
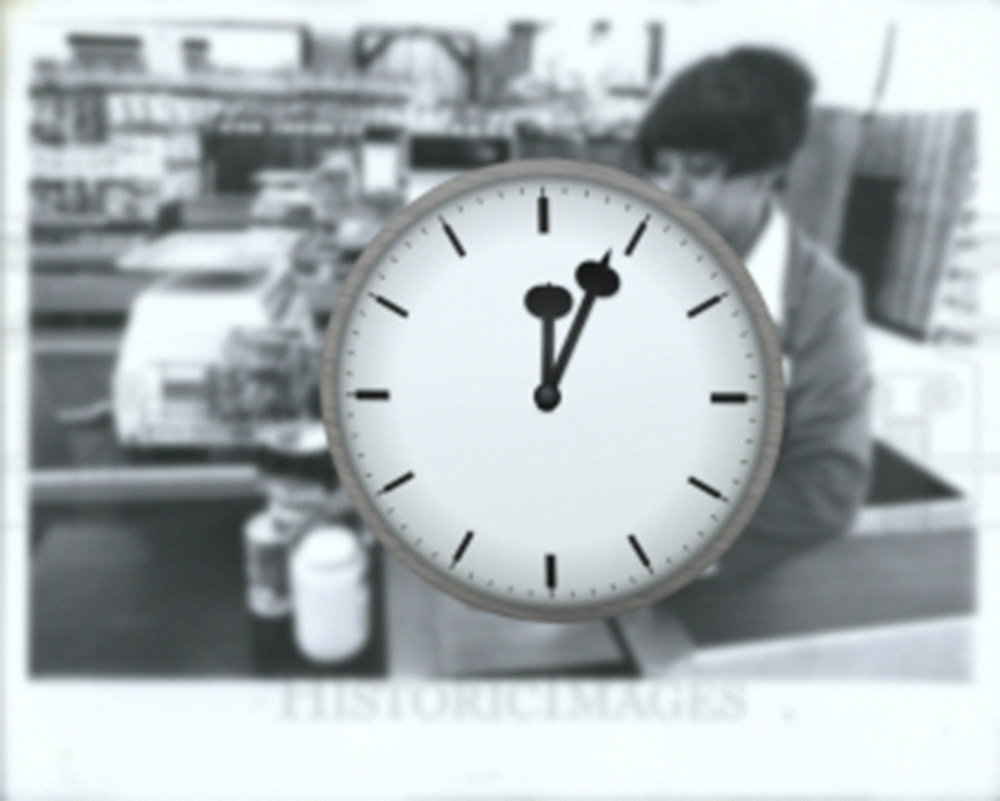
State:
12,04
